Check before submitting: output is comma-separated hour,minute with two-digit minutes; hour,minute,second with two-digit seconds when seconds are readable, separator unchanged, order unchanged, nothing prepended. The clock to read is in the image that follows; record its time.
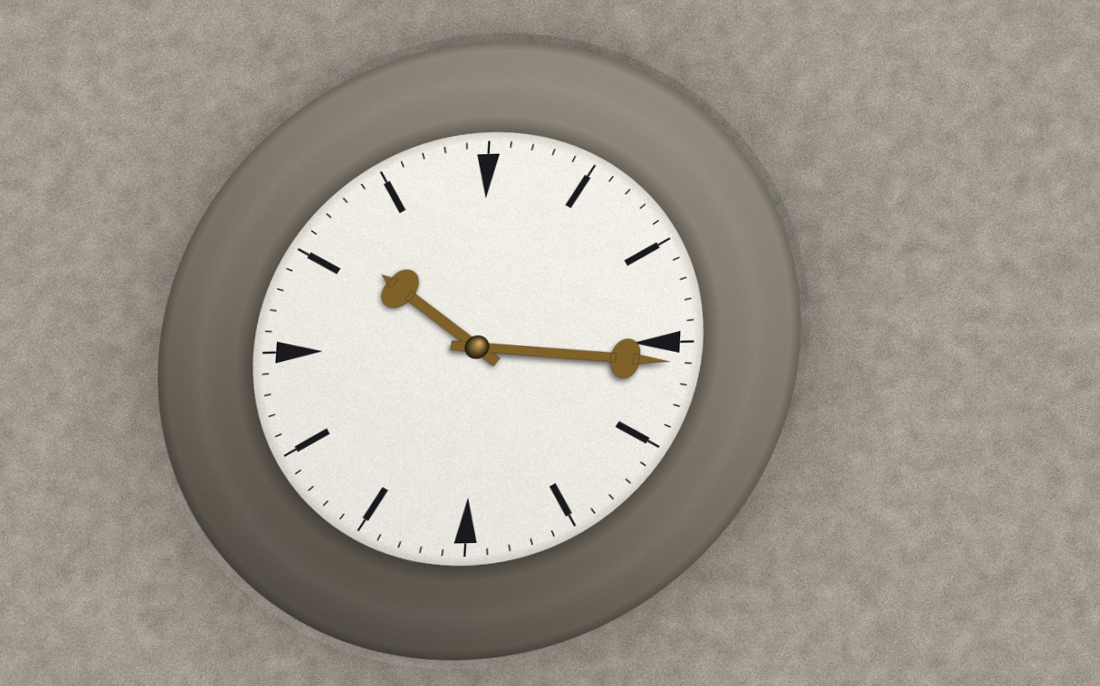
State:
10,16
